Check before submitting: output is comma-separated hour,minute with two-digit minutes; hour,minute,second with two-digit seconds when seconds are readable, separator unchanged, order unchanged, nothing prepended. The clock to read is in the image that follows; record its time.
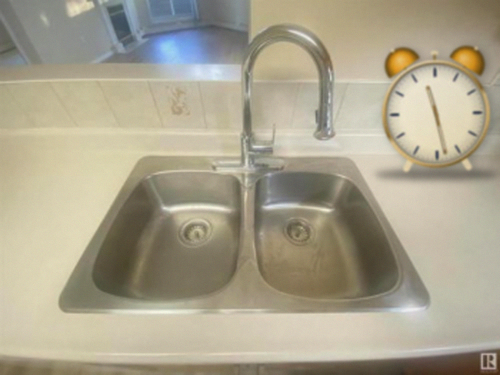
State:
11,28
